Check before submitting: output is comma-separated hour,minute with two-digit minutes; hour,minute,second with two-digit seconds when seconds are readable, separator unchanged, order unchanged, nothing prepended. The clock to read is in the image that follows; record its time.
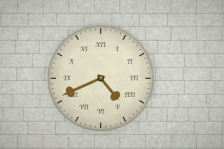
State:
4,41
